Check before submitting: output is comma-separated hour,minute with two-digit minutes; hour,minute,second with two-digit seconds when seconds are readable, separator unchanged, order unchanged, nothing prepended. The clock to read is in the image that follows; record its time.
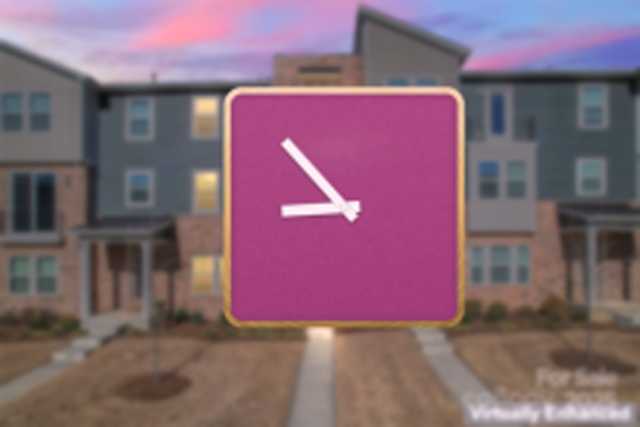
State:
8,53
